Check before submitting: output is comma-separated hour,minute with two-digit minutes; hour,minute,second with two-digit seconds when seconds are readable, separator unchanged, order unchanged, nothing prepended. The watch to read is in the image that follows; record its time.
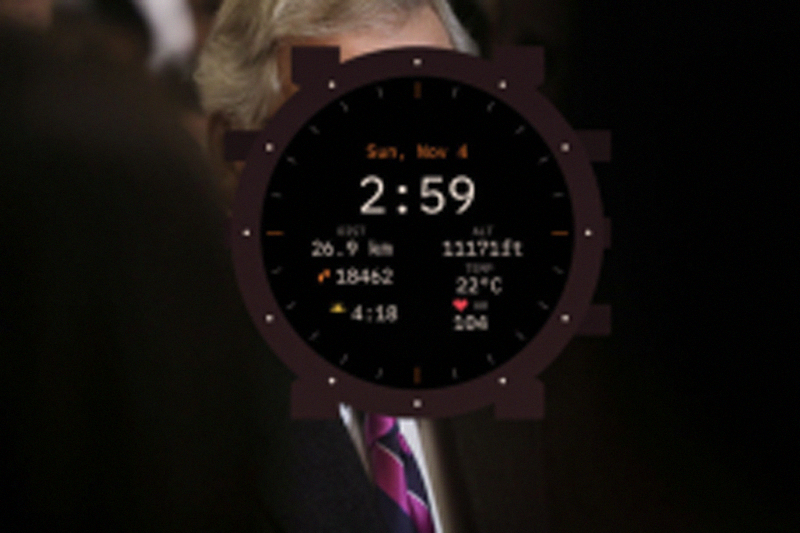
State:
2,59
